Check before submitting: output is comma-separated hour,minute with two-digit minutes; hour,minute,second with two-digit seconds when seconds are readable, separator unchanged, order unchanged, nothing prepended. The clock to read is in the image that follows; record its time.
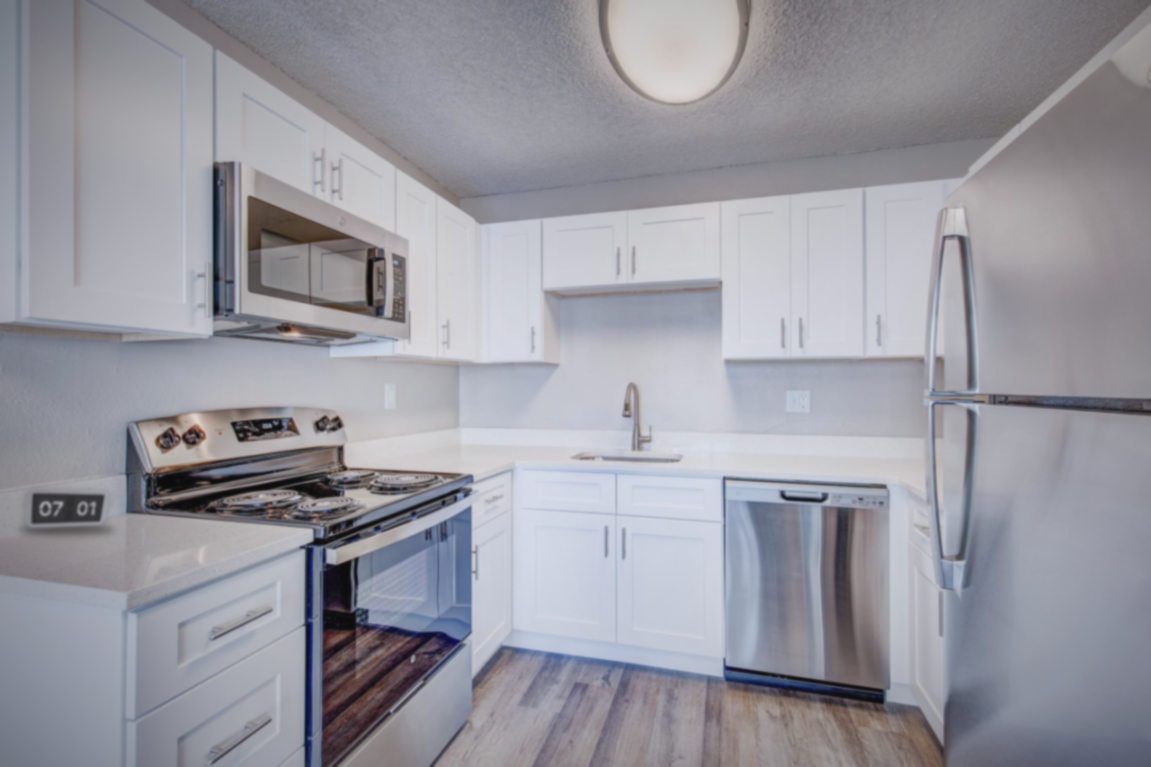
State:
7,01
